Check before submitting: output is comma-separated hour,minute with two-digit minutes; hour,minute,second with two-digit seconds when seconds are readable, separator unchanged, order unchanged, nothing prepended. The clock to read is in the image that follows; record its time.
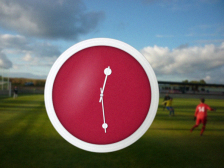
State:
12,29
